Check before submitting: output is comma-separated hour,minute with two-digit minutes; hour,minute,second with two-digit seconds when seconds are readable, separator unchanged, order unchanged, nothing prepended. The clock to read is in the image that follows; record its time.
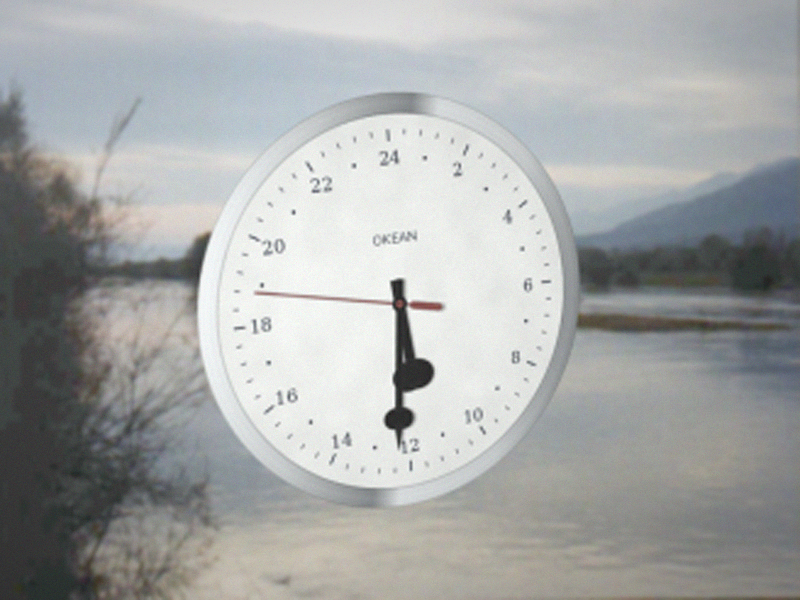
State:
11,30,47
